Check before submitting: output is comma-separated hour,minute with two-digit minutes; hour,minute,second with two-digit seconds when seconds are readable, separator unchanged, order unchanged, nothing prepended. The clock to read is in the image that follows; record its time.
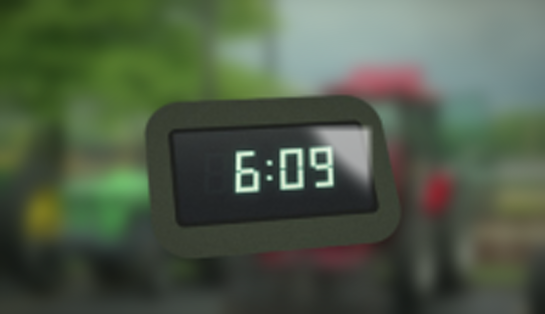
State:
6,09
